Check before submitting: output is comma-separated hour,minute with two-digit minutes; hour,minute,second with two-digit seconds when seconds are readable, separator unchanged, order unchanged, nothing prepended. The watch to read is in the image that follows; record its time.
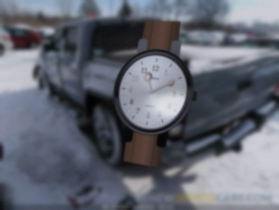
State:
11,10
